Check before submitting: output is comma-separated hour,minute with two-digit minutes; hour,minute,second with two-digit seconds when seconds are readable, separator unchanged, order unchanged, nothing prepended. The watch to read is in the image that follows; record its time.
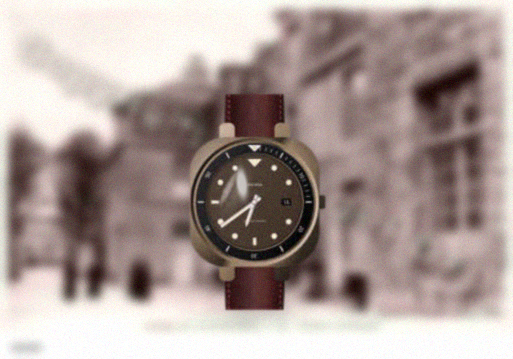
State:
6,39
